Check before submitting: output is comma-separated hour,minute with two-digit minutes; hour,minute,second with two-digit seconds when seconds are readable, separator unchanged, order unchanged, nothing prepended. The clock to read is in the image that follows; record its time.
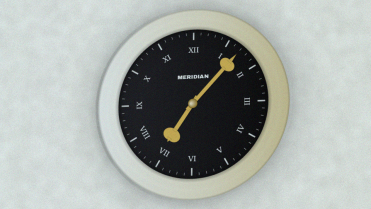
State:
7,07
